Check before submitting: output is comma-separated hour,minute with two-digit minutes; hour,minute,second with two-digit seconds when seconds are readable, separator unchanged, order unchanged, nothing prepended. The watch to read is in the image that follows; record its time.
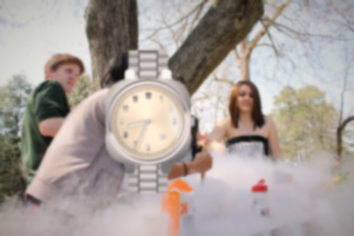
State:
8,34
